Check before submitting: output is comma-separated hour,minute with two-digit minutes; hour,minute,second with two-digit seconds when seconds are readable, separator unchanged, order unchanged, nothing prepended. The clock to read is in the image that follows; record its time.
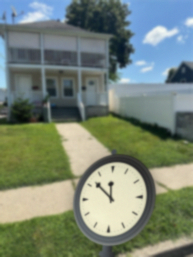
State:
11,52
